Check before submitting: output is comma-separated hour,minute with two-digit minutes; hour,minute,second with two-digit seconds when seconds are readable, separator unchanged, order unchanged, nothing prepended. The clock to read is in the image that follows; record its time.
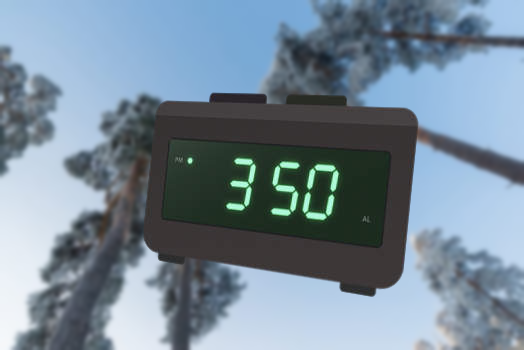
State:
3,50
